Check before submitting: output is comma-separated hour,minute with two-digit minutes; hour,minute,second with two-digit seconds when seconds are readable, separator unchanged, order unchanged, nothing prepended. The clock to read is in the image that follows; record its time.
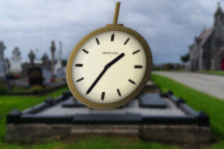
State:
1,35
